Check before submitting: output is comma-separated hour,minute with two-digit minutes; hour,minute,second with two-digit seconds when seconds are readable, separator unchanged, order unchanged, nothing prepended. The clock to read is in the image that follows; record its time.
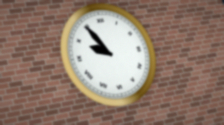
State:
9,55
